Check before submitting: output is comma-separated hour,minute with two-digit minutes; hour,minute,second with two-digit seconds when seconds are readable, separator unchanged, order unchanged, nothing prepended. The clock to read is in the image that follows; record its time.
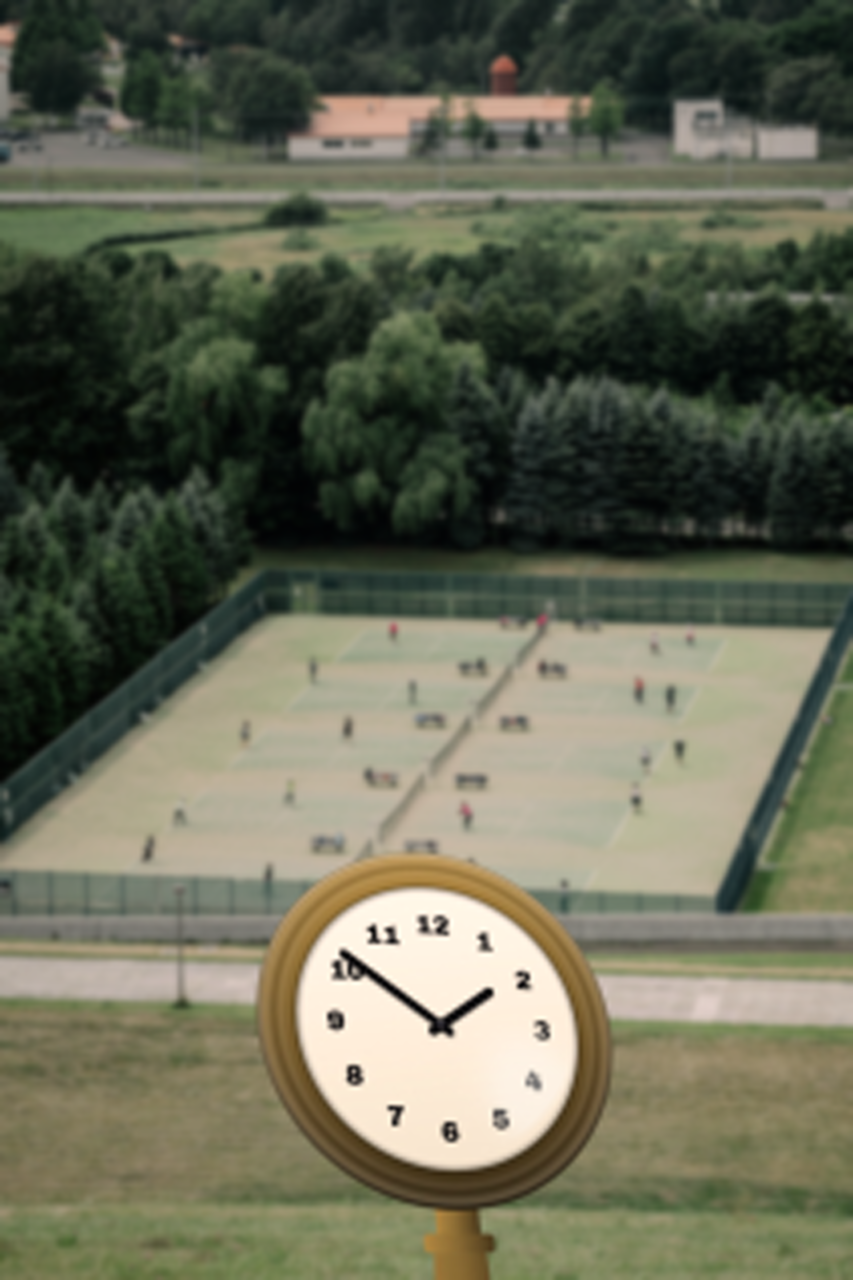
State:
1,51
